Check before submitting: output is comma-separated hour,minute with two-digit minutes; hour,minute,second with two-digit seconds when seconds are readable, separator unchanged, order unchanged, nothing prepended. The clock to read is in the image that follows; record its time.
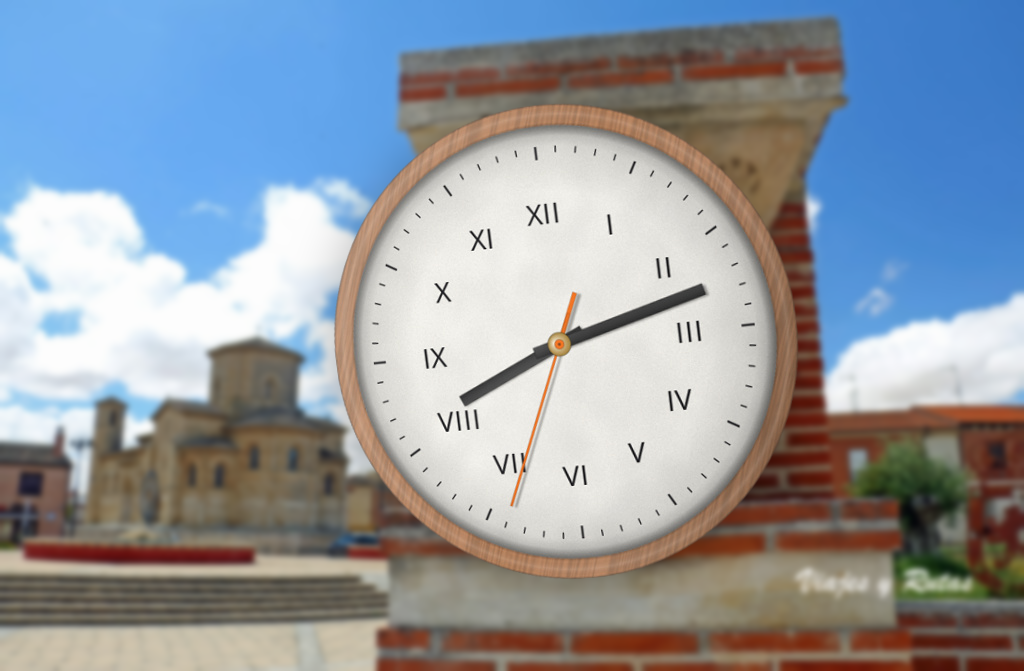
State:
8,12,34
